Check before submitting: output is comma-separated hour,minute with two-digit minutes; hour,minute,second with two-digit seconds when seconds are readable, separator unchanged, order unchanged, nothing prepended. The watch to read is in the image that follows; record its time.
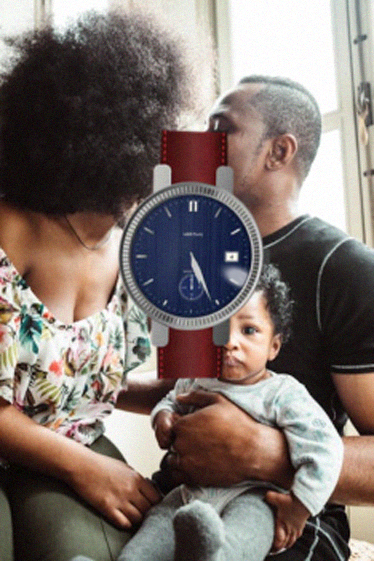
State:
5,26
